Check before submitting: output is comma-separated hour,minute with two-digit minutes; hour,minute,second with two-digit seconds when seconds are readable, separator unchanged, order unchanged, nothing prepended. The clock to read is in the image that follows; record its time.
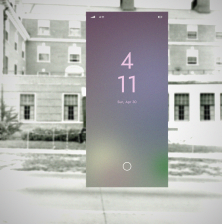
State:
4,11
